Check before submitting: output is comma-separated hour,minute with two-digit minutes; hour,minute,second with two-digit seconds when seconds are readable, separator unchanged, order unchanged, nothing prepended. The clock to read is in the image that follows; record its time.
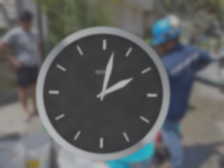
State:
2,02
